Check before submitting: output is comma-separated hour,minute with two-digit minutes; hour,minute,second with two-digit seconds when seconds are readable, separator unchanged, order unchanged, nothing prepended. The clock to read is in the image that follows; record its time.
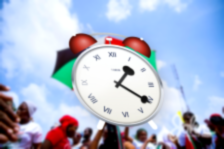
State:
1,21
